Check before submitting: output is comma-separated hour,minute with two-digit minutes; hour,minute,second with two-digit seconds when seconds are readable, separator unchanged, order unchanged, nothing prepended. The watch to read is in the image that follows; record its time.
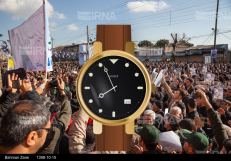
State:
7,56
